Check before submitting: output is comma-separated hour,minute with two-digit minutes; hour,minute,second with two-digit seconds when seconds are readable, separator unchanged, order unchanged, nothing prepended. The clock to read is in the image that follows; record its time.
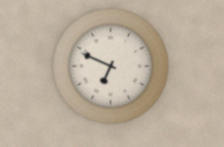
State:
6,49
